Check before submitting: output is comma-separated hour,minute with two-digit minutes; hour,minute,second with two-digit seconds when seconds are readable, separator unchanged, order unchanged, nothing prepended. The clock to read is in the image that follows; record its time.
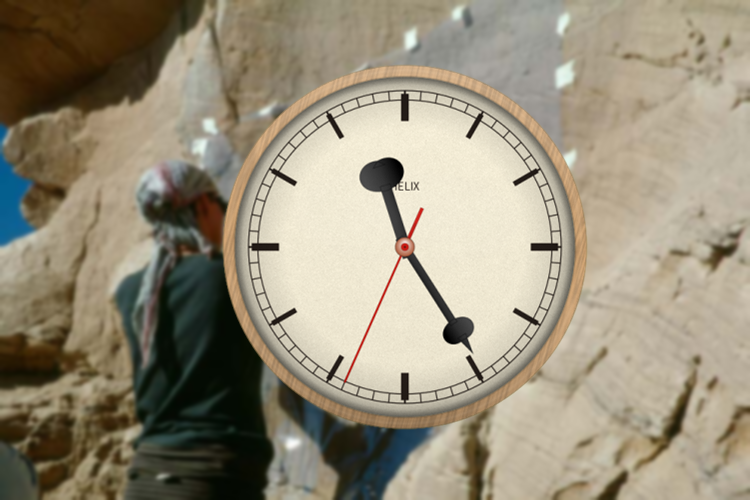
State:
11,24,34
